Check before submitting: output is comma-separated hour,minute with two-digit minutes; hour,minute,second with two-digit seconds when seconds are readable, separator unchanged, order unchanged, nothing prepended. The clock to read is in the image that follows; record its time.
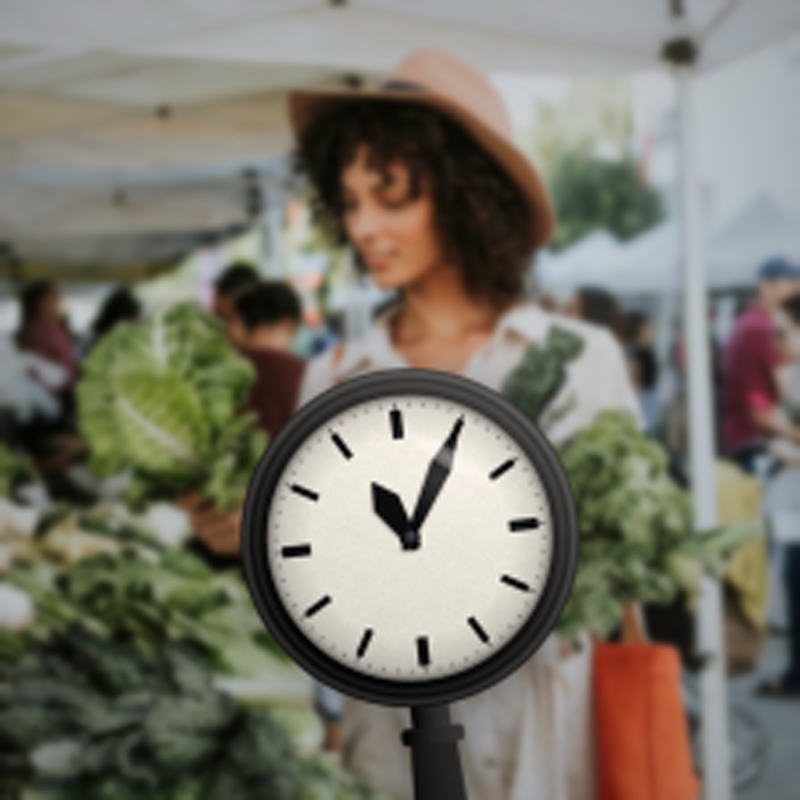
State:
11,05
